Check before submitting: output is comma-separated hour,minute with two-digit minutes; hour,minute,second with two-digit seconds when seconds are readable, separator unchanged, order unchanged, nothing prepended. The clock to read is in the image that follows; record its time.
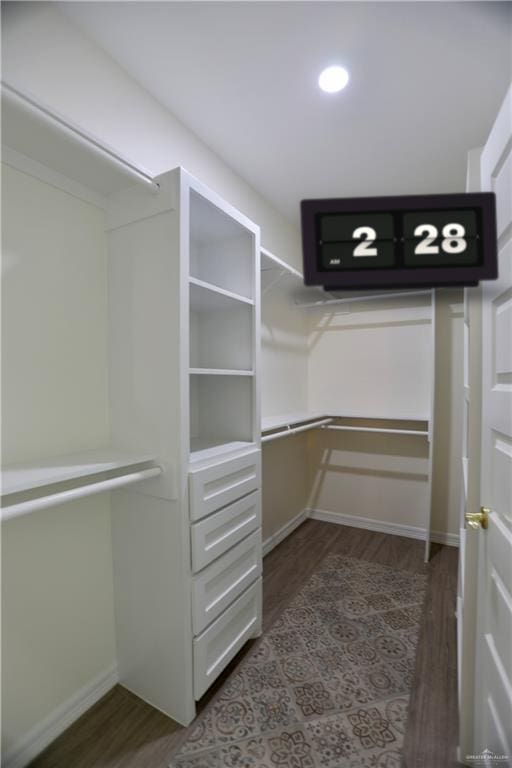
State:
2,28
